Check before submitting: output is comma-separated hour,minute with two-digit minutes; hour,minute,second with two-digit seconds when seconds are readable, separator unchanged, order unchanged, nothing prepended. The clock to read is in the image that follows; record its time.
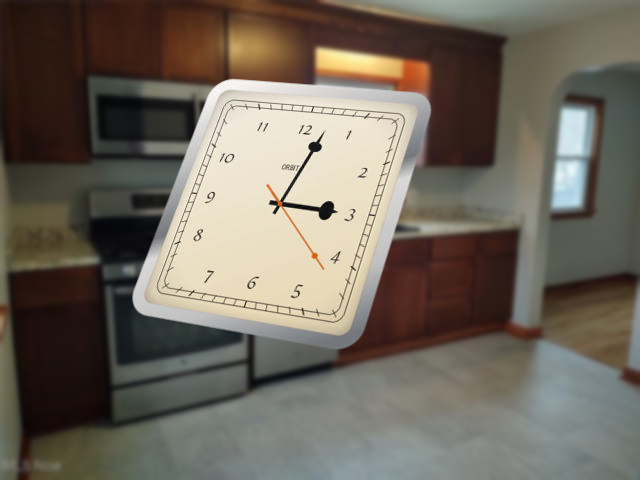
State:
3,02,22
